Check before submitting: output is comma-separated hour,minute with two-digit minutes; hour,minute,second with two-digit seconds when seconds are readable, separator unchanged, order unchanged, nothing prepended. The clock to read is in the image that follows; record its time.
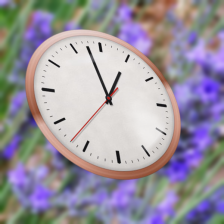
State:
12,57,37
